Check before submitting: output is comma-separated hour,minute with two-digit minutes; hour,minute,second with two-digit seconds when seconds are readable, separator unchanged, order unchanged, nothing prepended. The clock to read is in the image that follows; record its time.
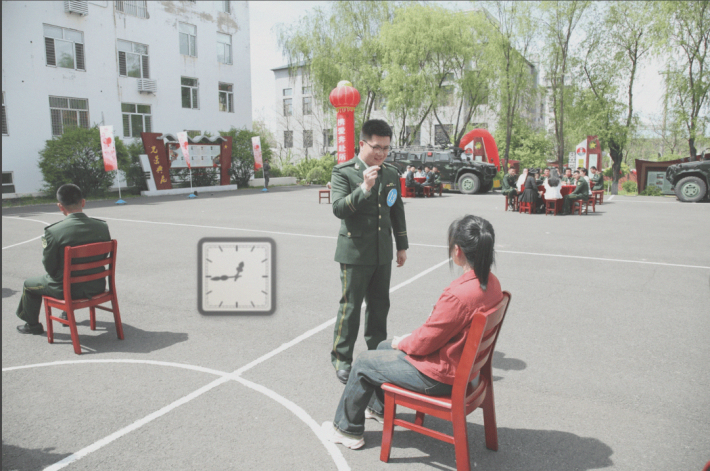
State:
12,44
